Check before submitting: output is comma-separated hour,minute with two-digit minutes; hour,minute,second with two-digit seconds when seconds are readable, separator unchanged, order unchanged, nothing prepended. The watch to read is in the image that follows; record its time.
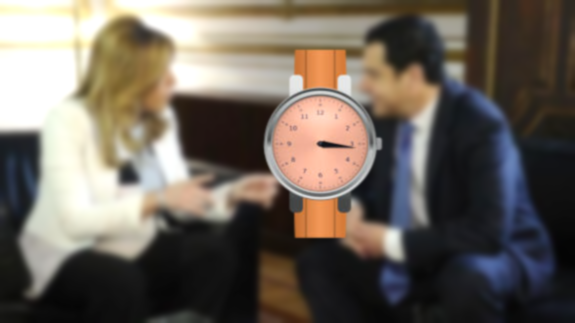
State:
3,16
